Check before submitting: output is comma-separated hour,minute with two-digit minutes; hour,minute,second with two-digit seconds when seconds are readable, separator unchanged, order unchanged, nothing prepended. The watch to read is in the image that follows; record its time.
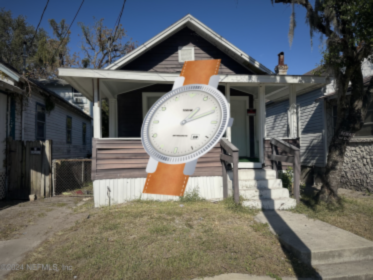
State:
1,11
